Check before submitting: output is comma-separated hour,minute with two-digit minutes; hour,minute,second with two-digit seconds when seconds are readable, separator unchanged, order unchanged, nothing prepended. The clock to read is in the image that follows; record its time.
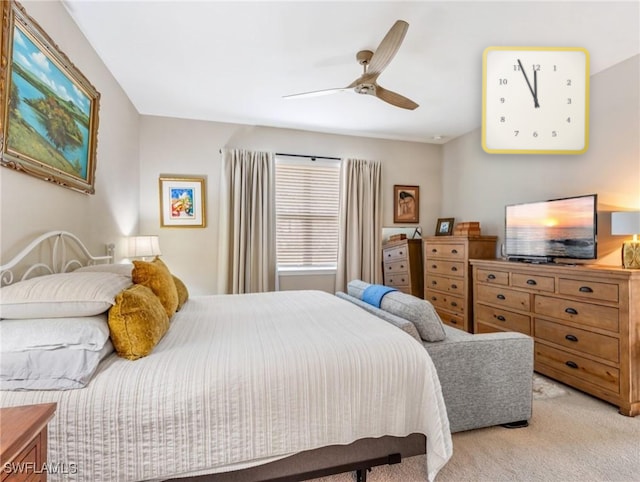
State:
11,56
